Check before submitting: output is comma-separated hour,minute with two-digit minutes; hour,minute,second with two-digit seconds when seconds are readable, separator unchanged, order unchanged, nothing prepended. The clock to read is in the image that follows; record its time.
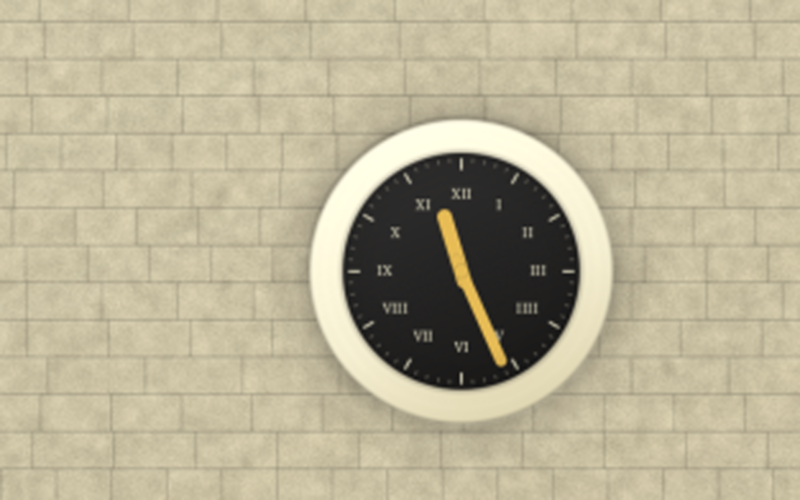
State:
11,26
